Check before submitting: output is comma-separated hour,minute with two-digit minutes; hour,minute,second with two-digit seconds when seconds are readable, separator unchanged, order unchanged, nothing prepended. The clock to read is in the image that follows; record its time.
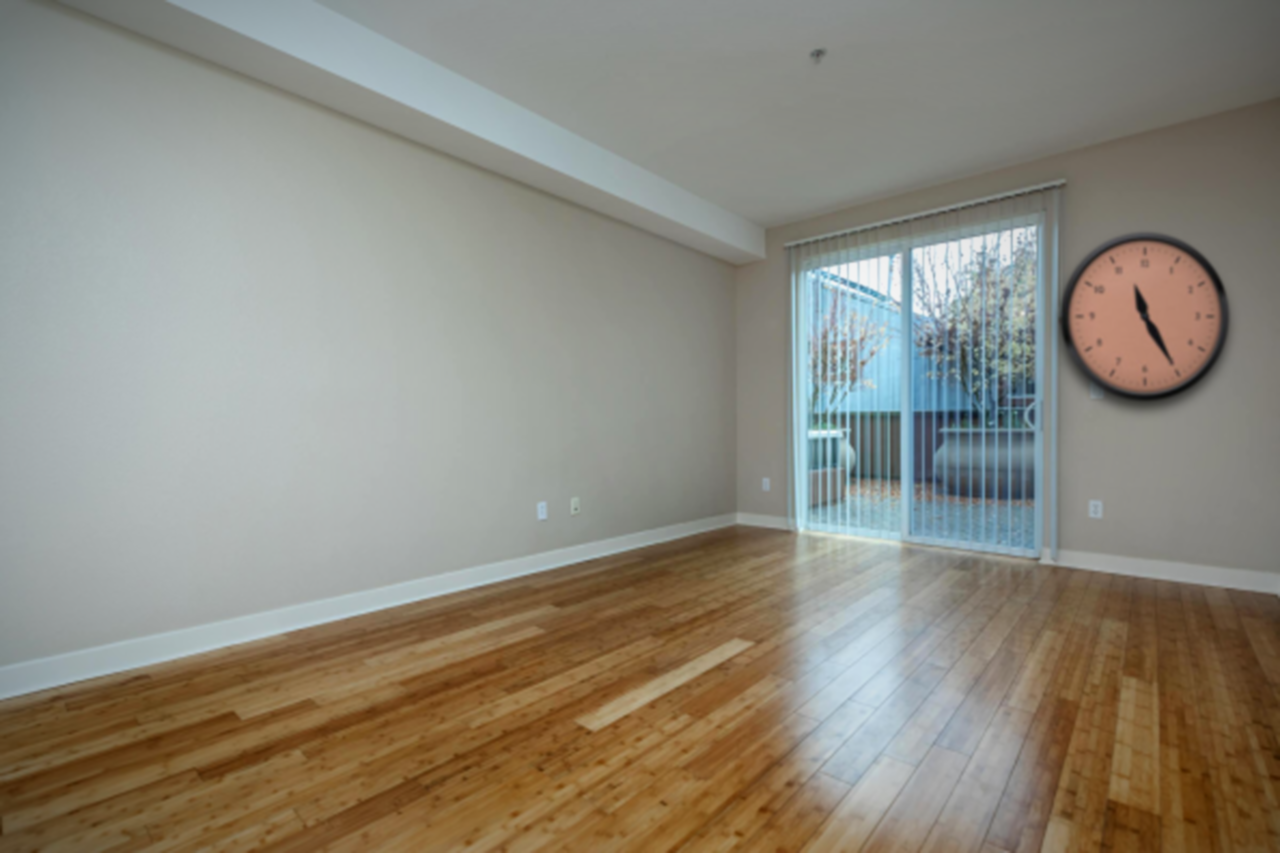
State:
11,25
